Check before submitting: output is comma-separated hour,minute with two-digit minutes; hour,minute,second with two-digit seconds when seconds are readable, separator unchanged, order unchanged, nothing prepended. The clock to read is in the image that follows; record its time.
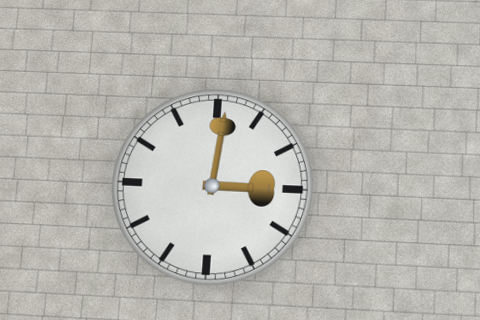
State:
3,01
